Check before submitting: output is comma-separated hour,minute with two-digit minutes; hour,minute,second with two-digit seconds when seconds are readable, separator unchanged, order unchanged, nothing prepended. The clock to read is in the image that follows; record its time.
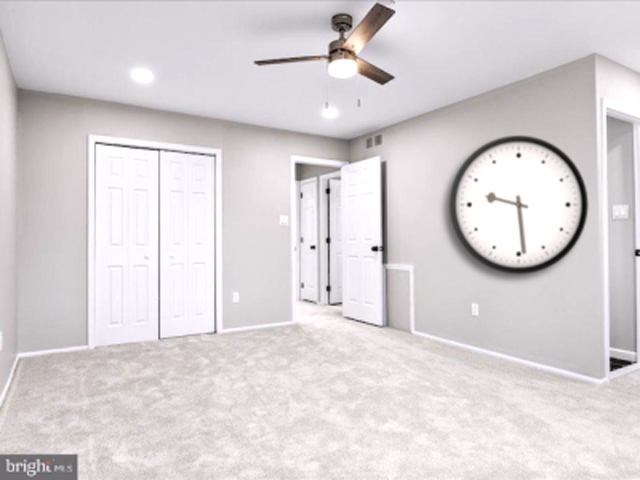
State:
9,29
